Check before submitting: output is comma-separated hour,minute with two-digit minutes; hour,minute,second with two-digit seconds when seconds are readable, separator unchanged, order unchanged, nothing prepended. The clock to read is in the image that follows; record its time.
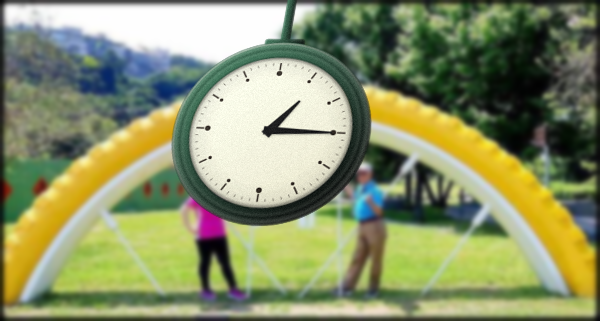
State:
1,15
